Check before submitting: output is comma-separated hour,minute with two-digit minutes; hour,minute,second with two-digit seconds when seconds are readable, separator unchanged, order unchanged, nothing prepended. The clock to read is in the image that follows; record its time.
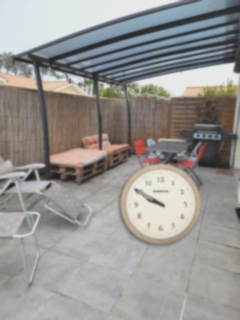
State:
9,50
